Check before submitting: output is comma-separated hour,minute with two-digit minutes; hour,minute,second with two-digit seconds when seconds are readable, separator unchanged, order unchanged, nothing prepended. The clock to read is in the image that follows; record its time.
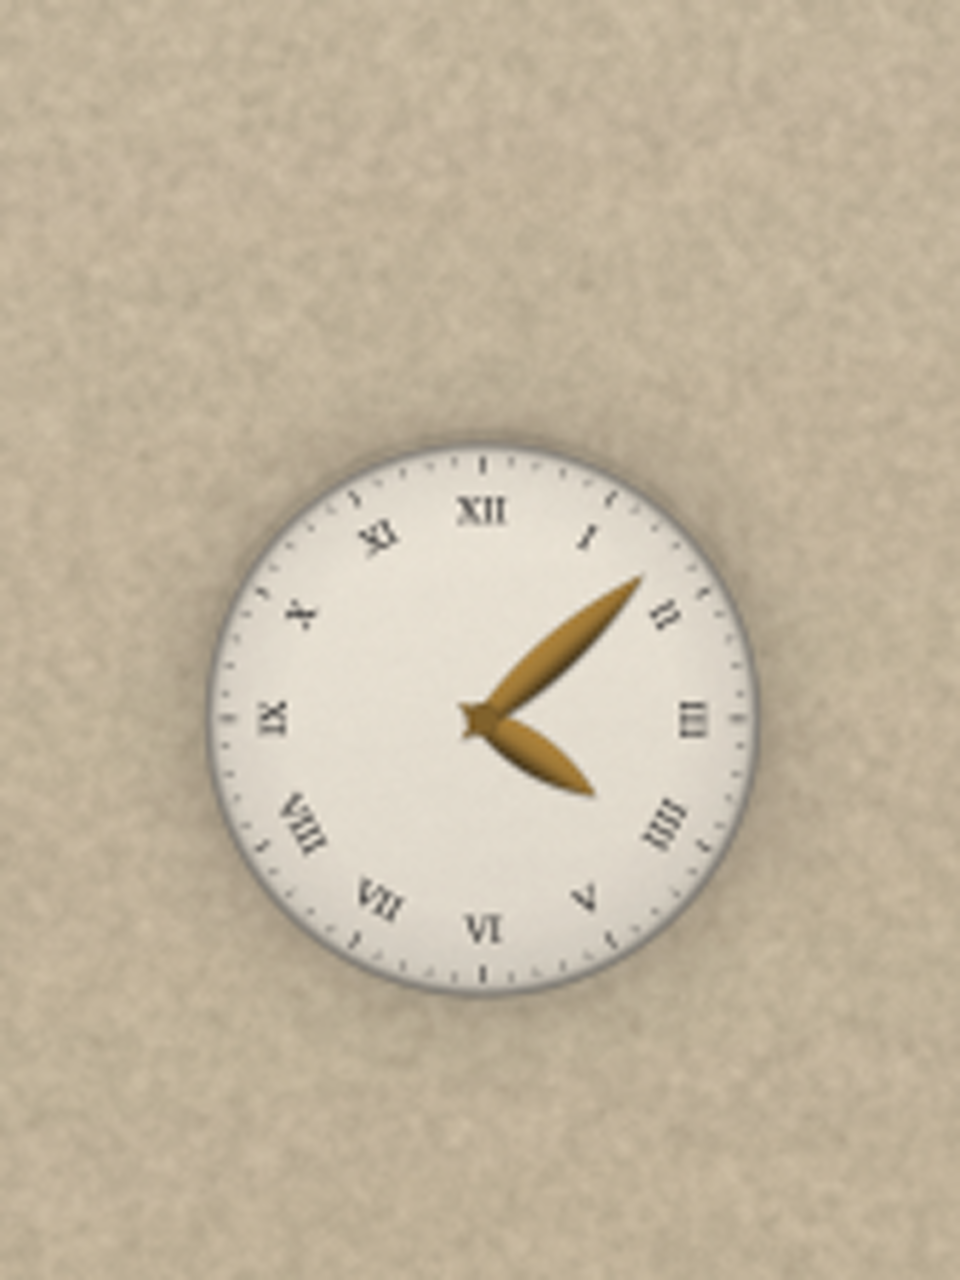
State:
4,08
